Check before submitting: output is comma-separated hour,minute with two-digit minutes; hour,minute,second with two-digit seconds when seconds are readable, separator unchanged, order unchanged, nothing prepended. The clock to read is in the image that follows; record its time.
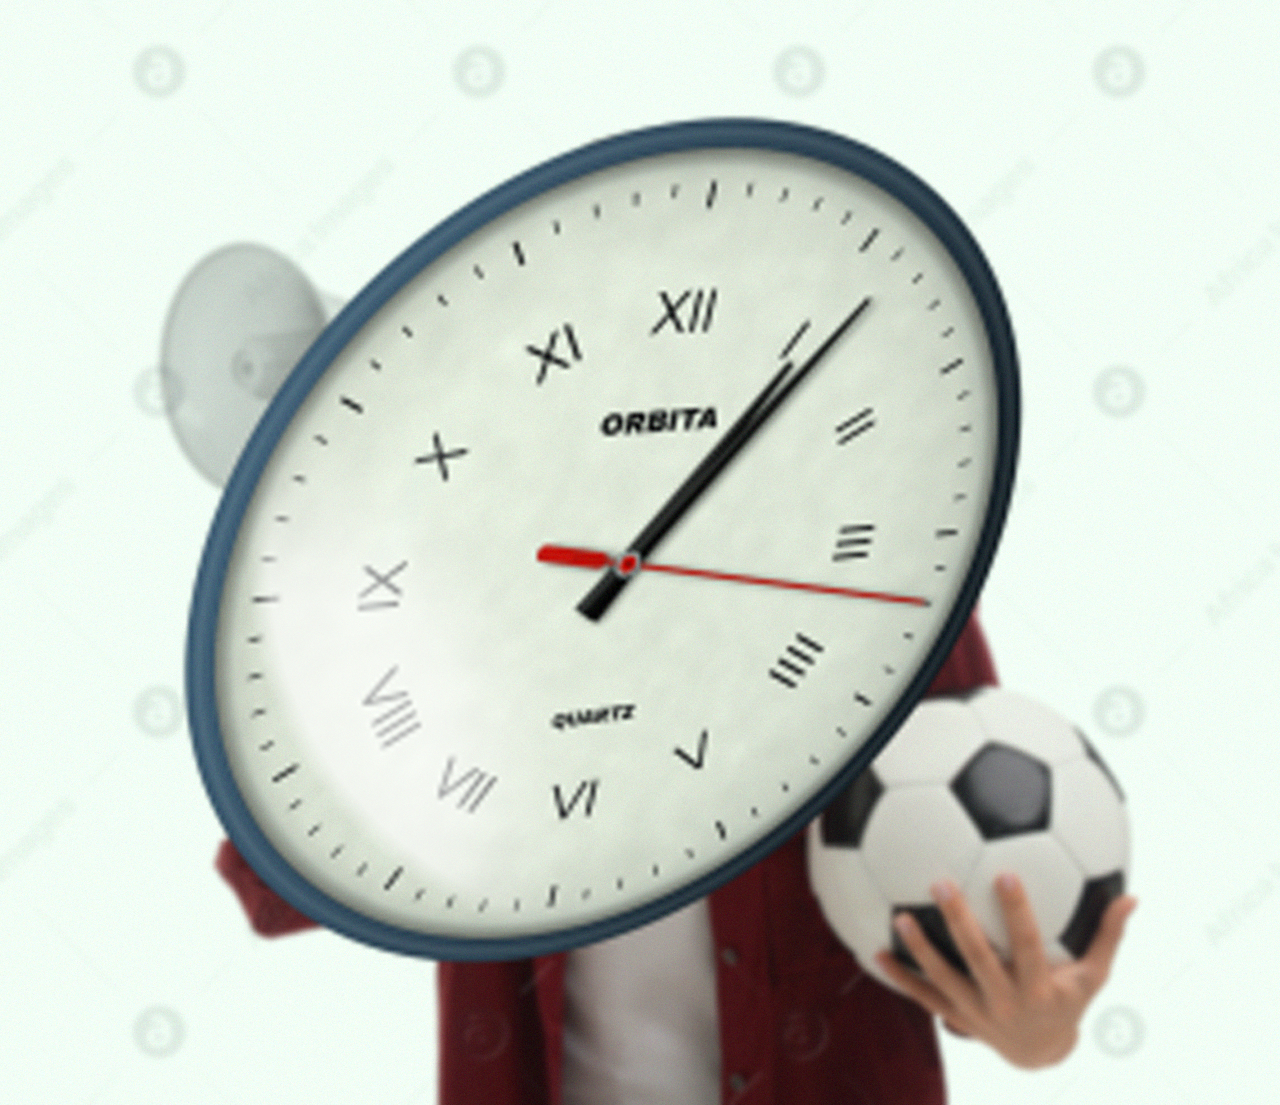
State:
1,06,17
